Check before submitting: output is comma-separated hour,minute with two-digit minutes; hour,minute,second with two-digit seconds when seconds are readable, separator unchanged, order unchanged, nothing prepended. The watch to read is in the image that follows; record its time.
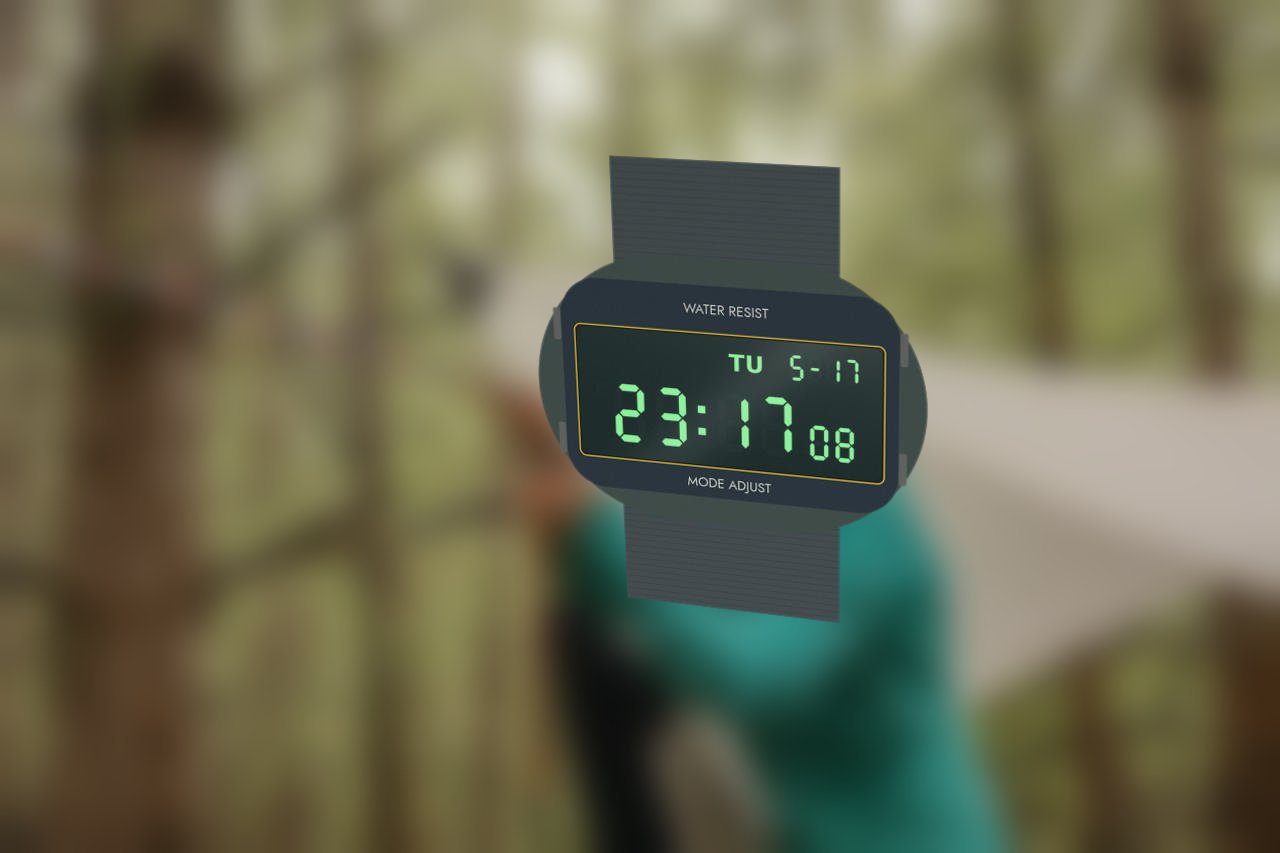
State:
23,17,08
